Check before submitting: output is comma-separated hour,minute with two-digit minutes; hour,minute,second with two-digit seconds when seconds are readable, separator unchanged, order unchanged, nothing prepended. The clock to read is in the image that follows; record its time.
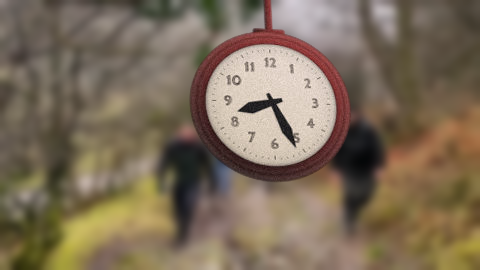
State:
8,26
